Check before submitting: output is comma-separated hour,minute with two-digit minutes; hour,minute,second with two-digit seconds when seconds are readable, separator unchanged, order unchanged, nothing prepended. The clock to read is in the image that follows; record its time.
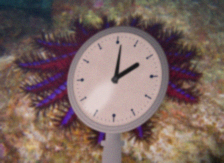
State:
2,01
